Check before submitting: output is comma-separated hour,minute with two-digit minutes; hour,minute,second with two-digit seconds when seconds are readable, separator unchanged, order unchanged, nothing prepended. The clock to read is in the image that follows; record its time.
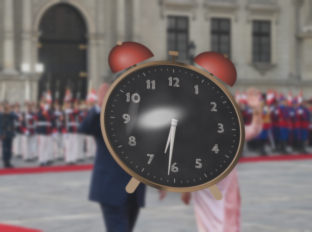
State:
6,31
